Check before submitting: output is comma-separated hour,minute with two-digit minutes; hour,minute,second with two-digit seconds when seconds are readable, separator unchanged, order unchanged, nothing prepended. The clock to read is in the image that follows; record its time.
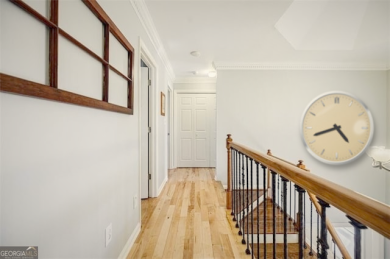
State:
4,42
